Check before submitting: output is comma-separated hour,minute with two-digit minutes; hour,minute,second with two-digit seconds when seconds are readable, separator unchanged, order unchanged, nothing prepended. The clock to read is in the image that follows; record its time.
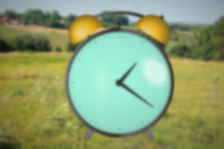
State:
1,21
